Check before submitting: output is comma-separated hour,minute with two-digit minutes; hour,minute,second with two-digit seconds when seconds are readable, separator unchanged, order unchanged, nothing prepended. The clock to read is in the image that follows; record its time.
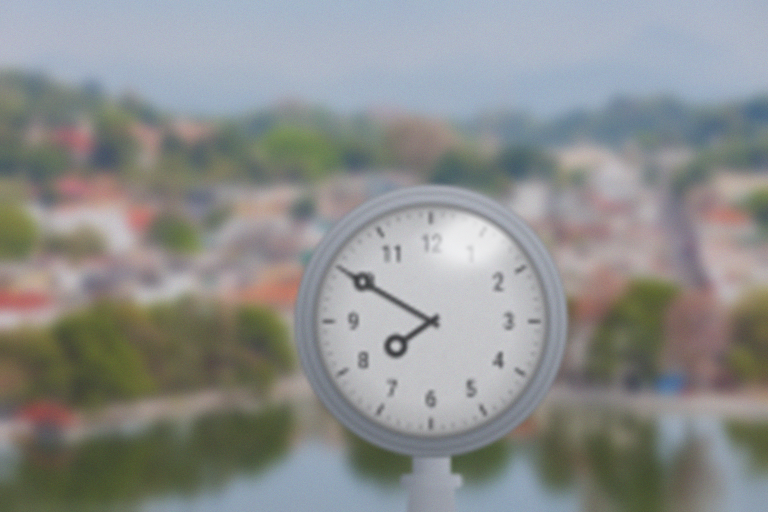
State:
7,50
